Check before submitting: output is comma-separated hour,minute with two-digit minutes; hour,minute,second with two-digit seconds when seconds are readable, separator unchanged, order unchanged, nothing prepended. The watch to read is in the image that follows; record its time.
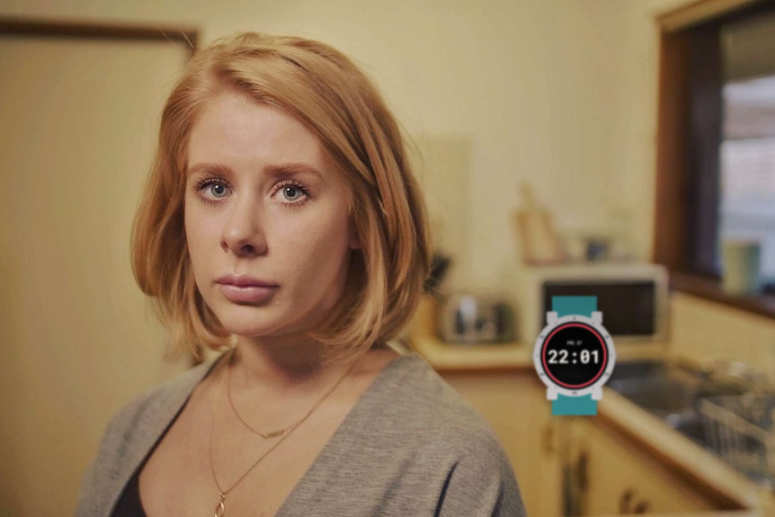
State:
22,01
